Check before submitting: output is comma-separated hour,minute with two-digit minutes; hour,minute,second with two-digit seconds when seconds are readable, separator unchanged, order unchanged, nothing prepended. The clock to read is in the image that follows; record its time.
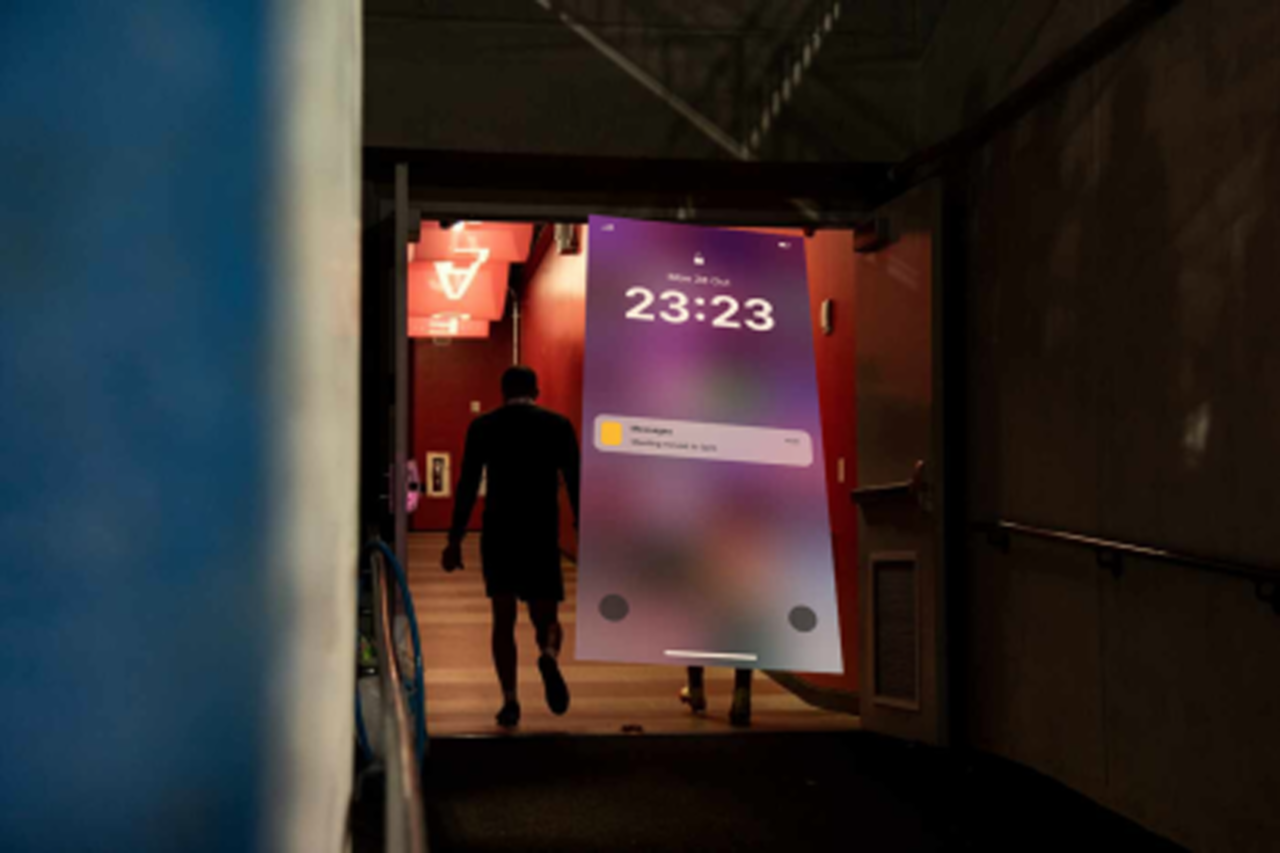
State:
23,23
